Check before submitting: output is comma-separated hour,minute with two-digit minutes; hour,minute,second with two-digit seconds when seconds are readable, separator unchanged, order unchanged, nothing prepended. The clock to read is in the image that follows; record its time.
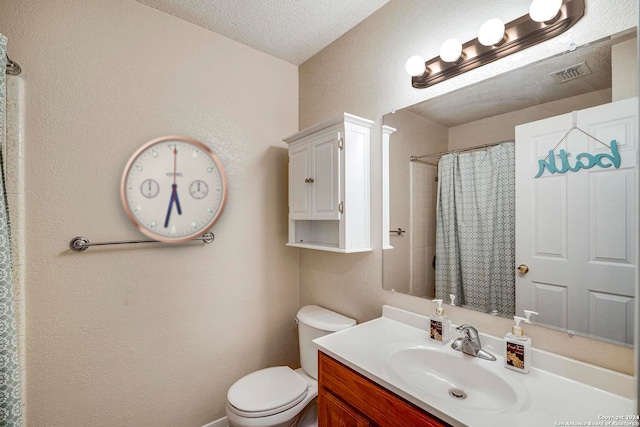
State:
5,32
